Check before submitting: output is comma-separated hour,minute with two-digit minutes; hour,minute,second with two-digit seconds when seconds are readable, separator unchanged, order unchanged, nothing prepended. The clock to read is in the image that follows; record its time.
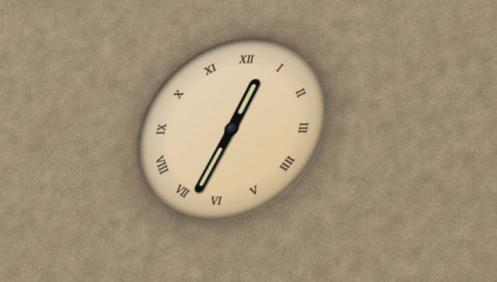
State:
12,33
